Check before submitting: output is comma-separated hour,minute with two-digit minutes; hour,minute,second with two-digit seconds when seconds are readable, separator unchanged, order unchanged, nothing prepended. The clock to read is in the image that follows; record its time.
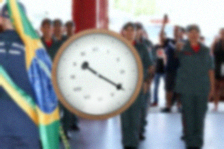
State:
10,21
